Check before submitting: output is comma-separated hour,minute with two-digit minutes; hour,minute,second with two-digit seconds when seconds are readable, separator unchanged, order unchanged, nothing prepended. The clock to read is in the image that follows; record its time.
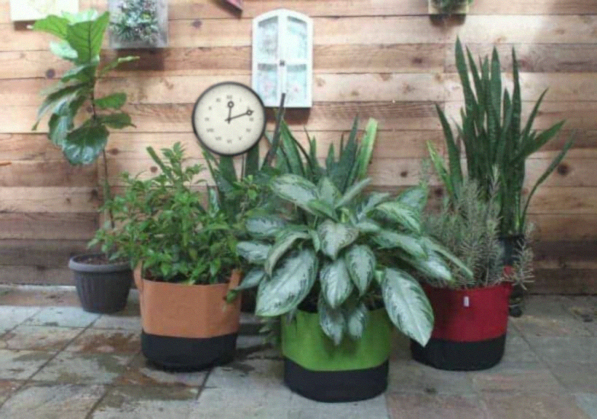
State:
12,12
